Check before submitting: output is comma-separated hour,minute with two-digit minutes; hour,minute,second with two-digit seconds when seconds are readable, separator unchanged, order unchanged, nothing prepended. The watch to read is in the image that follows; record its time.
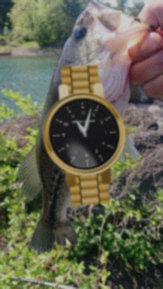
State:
11,03
